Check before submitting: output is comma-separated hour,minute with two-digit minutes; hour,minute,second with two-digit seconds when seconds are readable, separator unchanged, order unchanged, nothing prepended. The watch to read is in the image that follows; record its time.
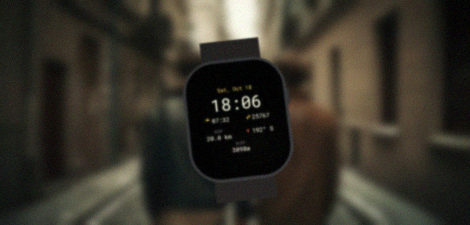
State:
18,06
